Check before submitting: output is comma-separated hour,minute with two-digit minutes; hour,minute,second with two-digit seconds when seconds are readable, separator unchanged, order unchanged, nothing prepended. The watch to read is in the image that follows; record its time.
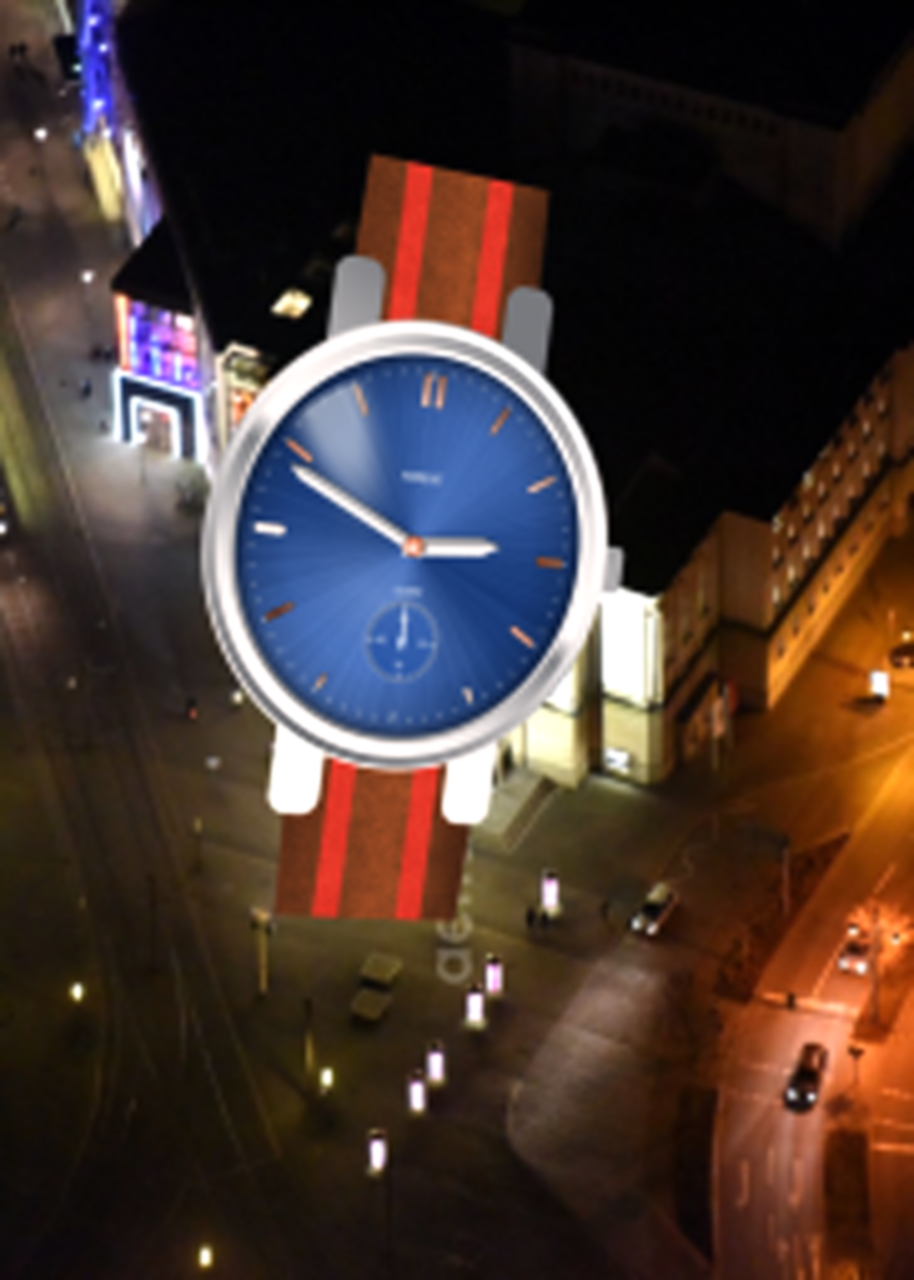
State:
2,49
